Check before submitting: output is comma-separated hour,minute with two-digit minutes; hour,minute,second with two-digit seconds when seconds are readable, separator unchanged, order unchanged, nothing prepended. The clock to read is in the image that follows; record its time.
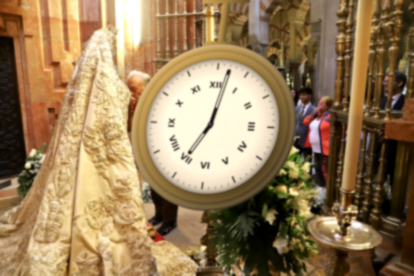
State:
7,02
